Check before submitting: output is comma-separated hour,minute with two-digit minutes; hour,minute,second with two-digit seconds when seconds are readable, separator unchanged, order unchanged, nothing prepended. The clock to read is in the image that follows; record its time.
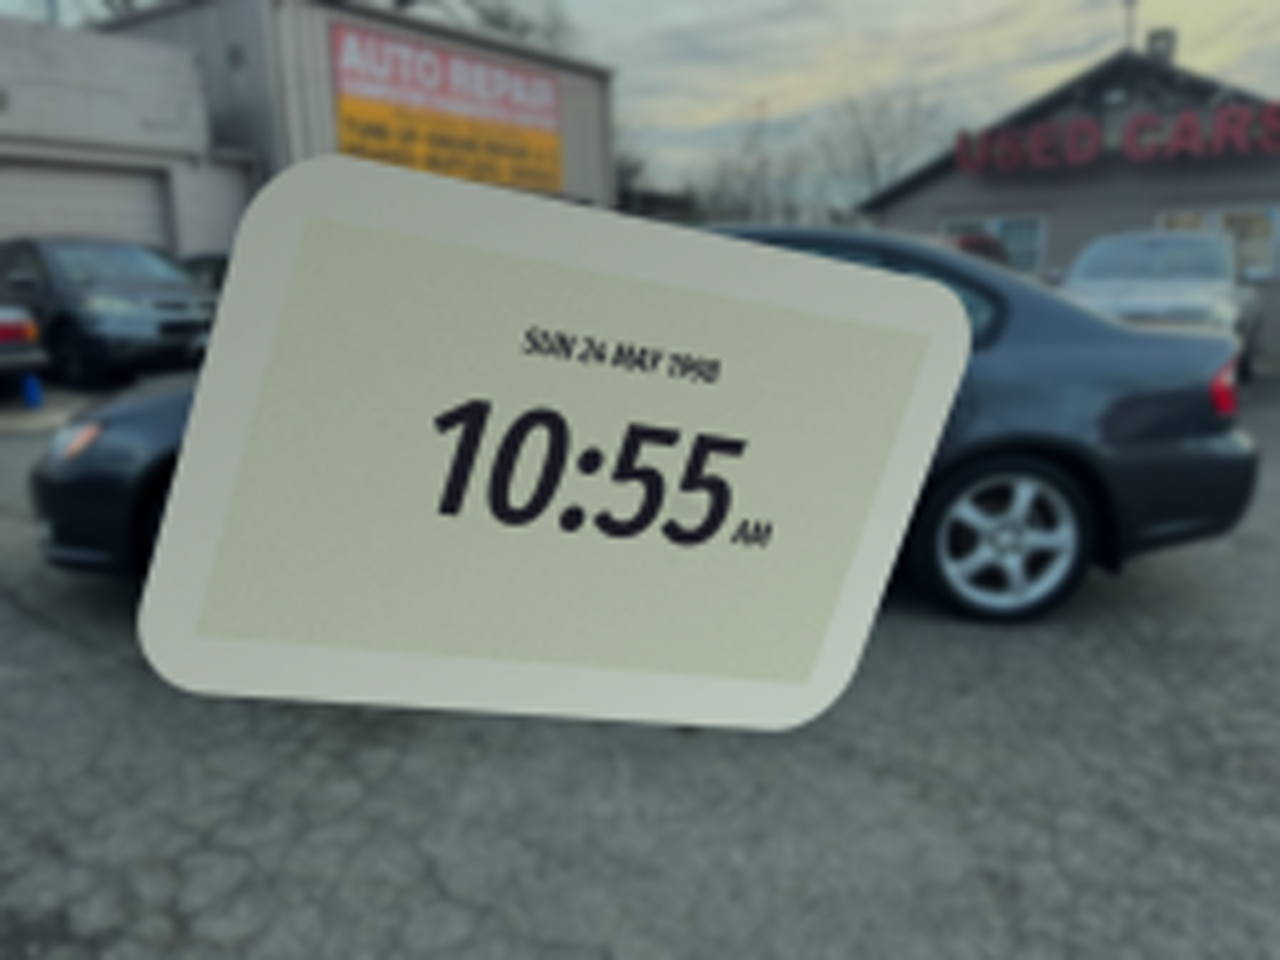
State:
10,55
